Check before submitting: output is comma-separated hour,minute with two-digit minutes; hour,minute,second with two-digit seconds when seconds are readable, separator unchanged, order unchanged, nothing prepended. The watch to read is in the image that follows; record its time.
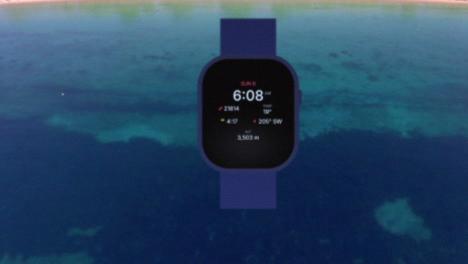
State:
6,08
